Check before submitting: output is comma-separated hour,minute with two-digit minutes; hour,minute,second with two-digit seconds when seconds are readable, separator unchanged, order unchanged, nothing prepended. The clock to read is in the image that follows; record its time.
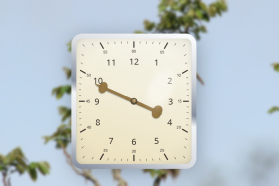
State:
3,49
